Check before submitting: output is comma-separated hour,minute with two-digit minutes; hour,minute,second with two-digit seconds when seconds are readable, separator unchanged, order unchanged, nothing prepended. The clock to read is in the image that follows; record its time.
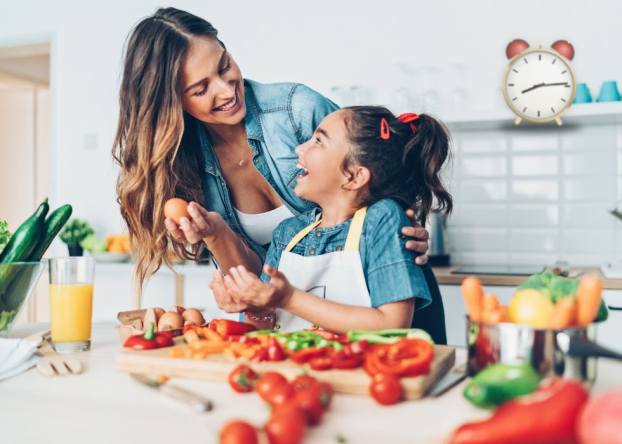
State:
8,14
